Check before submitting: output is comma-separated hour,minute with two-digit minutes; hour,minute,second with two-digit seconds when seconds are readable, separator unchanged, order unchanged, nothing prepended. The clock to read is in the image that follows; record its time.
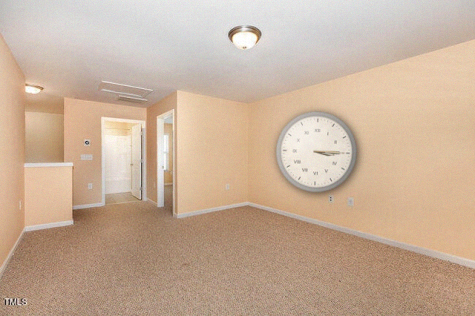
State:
3,15
